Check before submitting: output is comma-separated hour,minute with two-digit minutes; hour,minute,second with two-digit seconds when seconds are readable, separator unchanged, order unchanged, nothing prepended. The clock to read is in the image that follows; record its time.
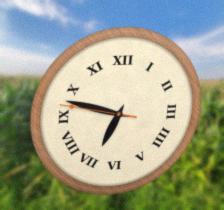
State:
6,47,47
